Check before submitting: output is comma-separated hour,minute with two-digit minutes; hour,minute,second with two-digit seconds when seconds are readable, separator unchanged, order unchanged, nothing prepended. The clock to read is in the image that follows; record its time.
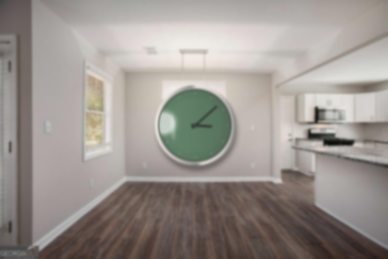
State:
3,08
